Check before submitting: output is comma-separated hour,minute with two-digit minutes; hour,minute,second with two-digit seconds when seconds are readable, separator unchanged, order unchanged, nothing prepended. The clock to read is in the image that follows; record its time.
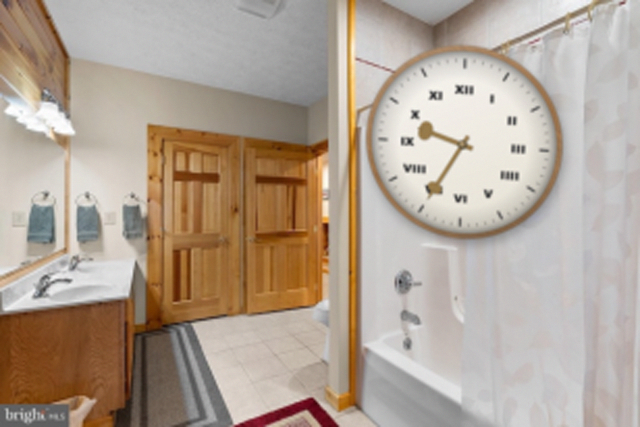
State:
9,35
